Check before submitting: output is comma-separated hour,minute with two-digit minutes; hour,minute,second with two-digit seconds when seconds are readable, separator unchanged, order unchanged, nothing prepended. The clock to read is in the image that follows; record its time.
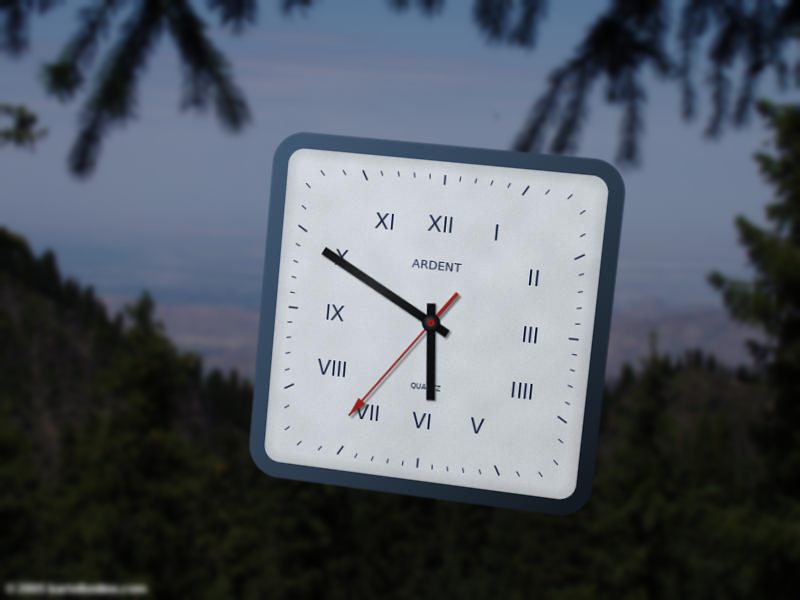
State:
5,49,36
